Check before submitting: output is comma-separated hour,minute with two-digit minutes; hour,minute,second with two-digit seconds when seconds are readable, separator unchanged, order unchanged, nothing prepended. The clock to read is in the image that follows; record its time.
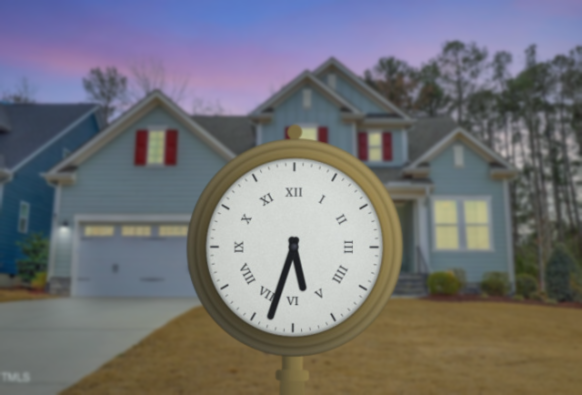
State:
5,33
